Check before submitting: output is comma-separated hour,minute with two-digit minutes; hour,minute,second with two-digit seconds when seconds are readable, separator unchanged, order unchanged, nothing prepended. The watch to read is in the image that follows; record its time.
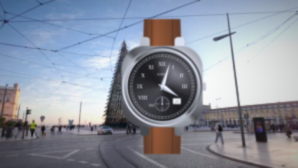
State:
4,03
